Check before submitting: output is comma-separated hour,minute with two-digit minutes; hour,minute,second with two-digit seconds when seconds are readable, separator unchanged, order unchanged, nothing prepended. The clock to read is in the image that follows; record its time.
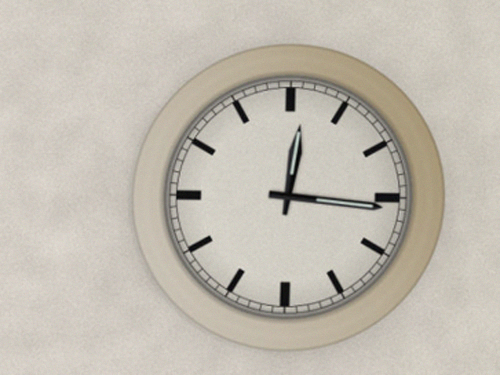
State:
12,16
